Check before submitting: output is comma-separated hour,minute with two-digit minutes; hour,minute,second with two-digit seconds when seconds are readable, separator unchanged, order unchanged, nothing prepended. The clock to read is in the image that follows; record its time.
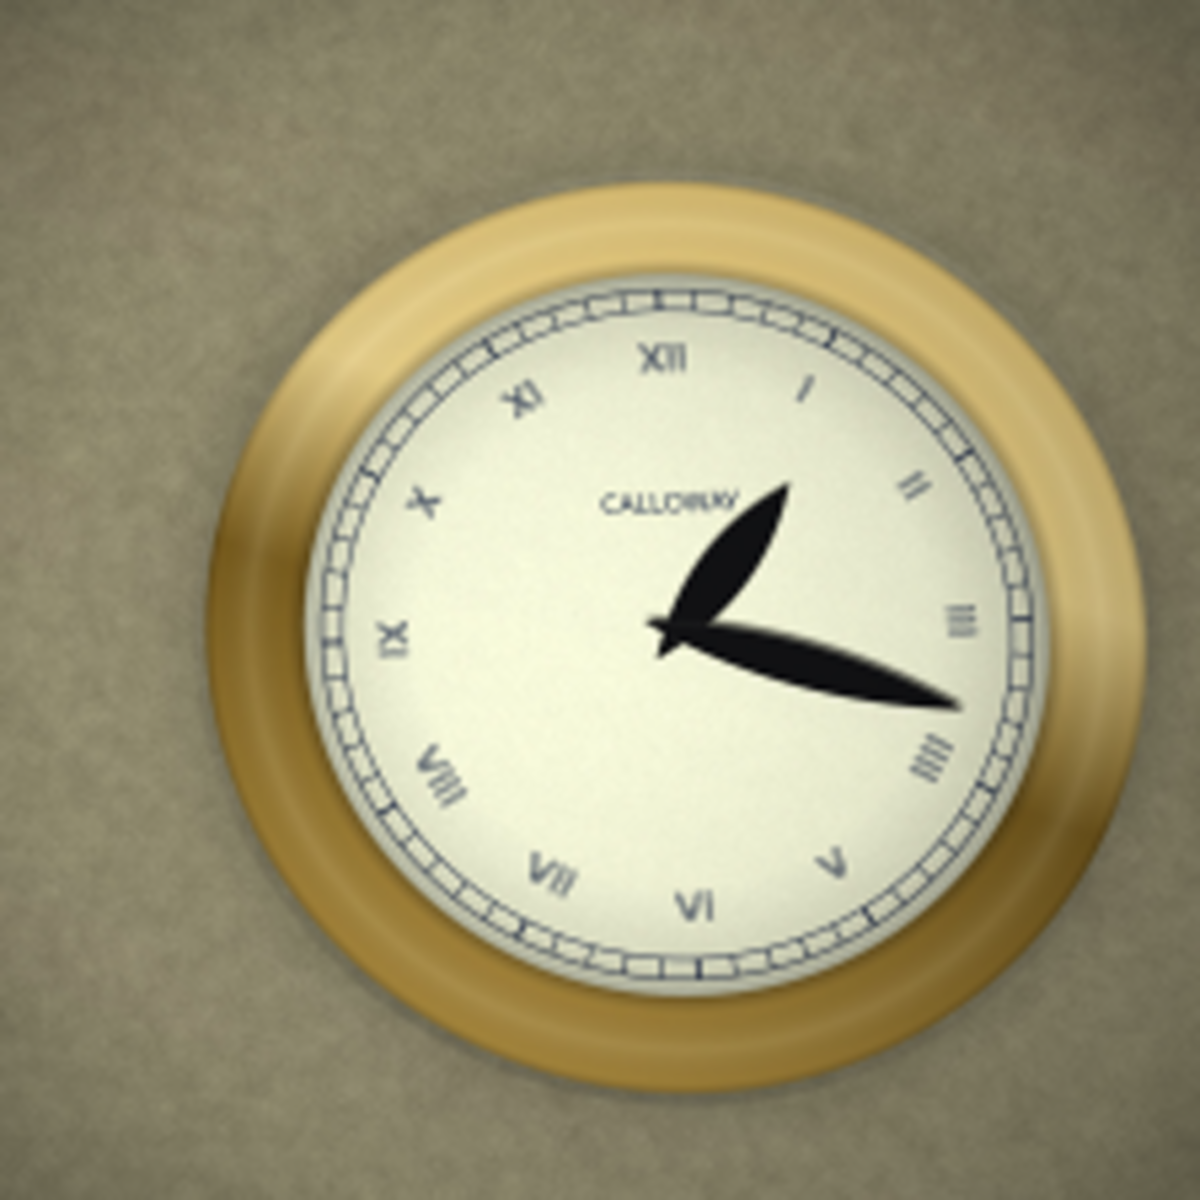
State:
1,18
